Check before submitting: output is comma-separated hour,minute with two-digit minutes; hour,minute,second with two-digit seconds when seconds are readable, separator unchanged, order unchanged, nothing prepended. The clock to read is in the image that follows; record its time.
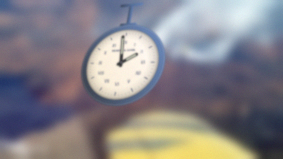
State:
1,59
